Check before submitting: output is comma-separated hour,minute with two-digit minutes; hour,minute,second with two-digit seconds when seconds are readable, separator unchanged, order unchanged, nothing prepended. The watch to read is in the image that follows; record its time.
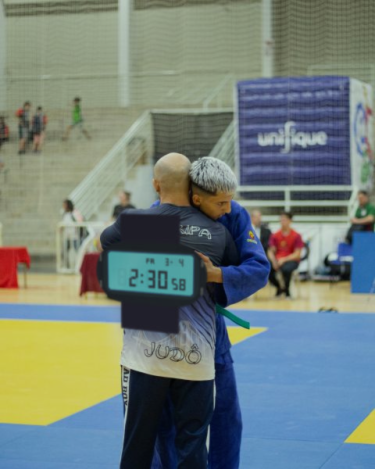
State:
2,30,58
